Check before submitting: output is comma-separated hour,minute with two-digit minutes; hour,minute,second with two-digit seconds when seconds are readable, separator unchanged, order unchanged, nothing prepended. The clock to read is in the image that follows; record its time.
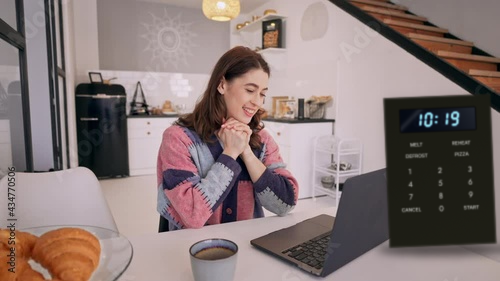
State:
10,19
